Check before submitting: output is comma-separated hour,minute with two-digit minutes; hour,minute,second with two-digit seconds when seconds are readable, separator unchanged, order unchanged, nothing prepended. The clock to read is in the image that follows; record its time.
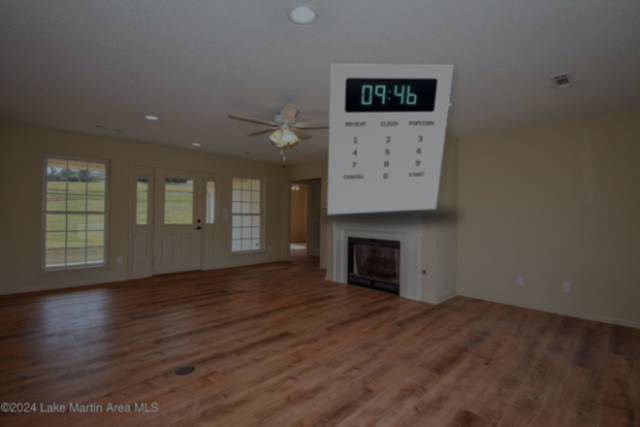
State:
9,46
